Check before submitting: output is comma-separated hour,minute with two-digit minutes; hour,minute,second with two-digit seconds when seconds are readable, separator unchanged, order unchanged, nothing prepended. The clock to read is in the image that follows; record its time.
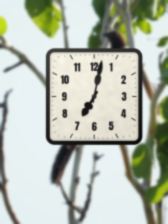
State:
7,02
